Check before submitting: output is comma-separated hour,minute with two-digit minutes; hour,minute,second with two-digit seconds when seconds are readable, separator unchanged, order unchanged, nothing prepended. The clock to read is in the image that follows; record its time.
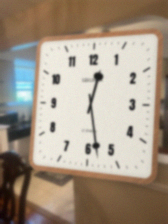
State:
12,28
